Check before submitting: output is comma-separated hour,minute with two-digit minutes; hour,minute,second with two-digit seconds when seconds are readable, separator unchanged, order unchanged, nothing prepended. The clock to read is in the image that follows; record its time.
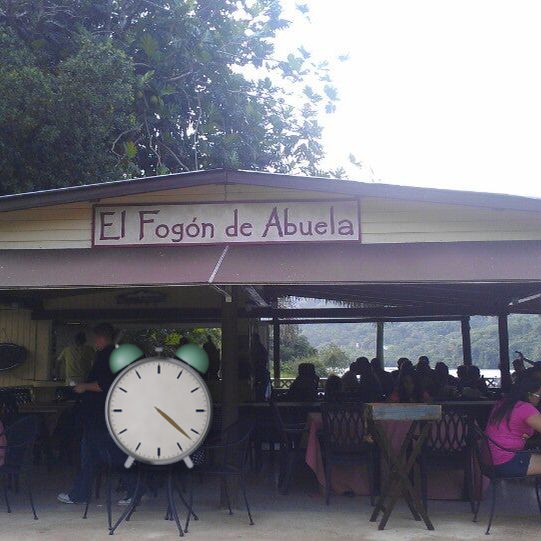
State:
4,22
